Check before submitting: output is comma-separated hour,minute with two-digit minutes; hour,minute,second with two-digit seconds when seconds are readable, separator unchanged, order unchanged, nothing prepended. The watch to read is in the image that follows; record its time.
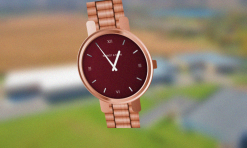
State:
12,55
